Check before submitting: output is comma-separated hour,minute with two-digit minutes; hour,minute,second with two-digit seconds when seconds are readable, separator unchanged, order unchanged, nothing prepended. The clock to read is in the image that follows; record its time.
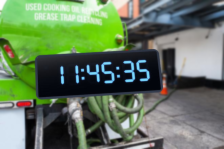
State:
11,45,35
